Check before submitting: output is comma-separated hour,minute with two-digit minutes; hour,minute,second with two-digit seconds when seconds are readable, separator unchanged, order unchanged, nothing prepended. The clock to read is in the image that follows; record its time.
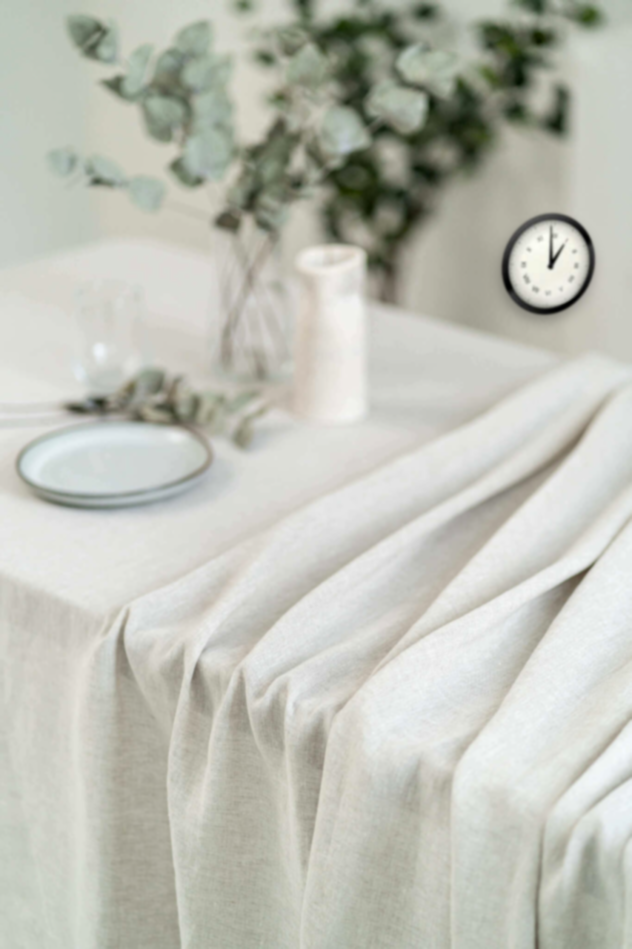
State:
12,59
